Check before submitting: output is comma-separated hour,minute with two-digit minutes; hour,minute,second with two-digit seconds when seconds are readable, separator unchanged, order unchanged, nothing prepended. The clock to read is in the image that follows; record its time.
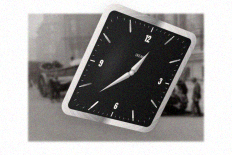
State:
12,37
